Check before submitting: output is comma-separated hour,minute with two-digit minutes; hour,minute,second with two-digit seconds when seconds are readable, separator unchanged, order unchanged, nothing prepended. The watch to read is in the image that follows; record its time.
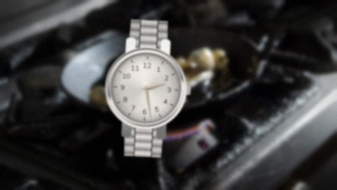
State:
2,28
